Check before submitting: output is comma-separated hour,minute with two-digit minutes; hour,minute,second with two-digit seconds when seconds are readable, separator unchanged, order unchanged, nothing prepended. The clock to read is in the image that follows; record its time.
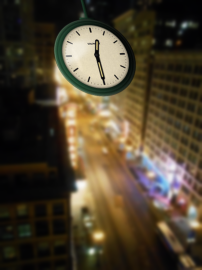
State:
12,30
